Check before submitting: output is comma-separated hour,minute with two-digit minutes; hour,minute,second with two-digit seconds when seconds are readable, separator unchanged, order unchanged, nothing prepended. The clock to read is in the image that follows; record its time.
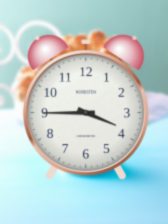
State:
3,45
